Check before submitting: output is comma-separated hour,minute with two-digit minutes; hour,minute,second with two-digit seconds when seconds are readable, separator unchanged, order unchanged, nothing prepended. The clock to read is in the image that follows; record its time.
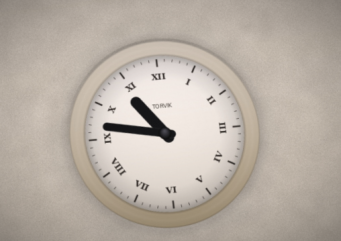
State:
10,47
